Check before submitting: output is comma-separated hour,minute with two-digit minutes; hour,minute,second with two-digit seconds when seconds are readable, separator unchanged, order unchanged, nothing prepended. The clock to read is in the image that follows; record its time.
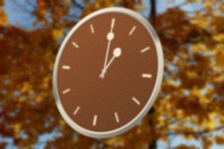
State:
1,00
